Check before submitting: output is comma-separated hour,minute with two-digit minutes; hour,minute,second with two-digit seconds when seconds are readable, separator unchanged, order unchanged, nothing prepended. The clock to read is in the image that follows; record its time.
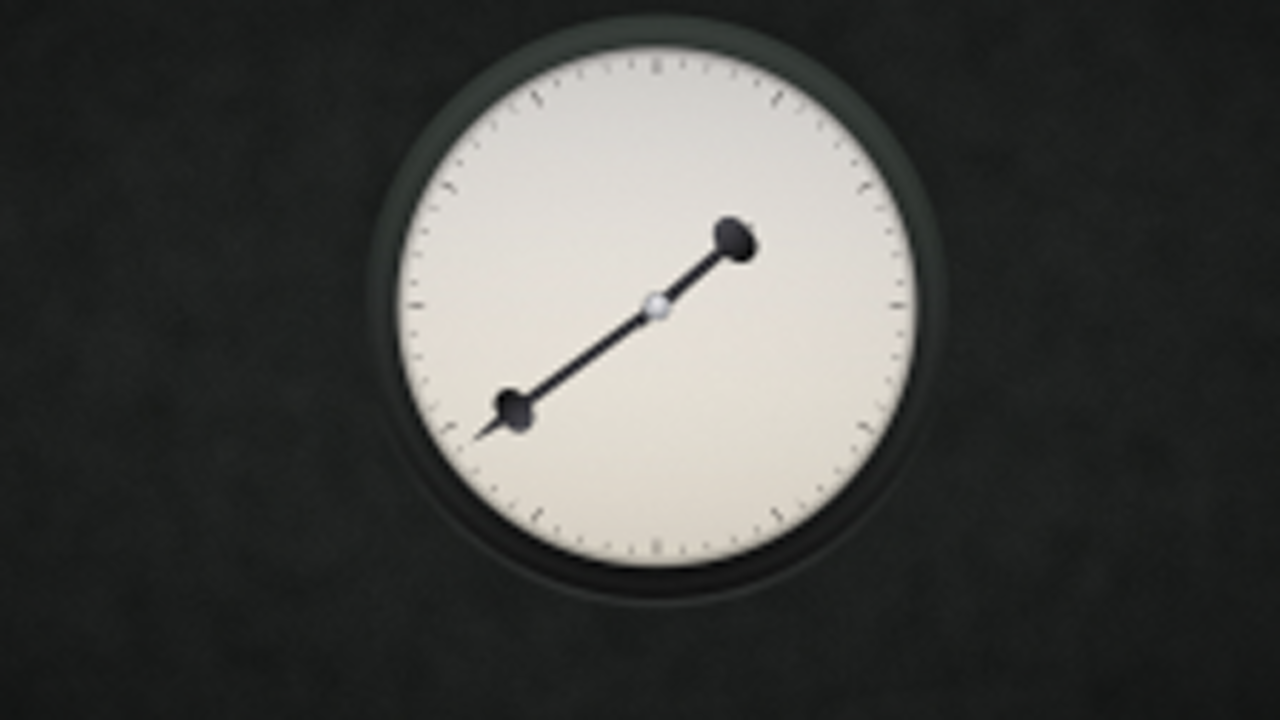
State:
1,39
